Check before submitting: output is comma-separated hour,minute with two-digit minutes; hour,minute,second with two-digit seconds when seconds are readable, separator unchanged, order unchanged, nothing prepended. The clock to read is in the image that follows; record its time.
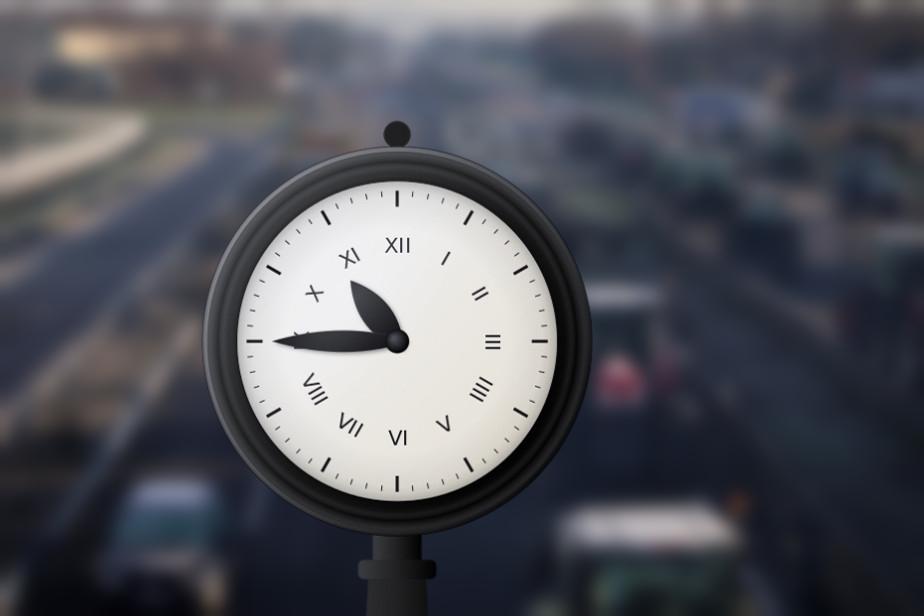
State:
10,45
